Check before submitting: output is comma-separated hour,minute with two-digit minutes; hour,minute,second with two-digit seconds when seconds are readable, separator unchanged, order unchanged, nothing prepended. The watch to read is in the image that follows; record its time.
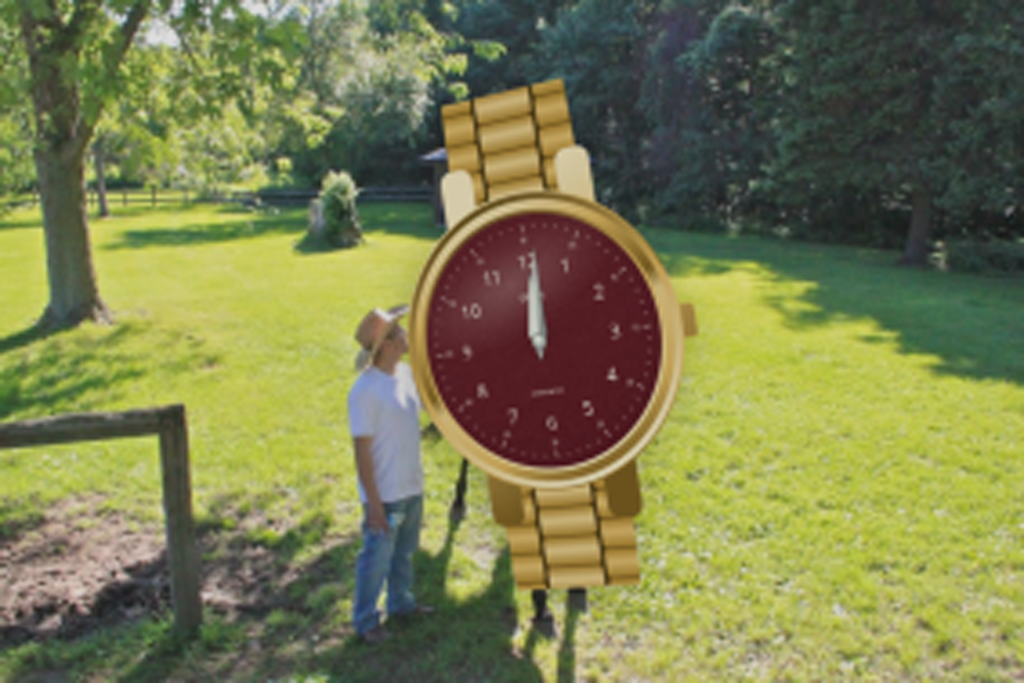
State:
12,01
